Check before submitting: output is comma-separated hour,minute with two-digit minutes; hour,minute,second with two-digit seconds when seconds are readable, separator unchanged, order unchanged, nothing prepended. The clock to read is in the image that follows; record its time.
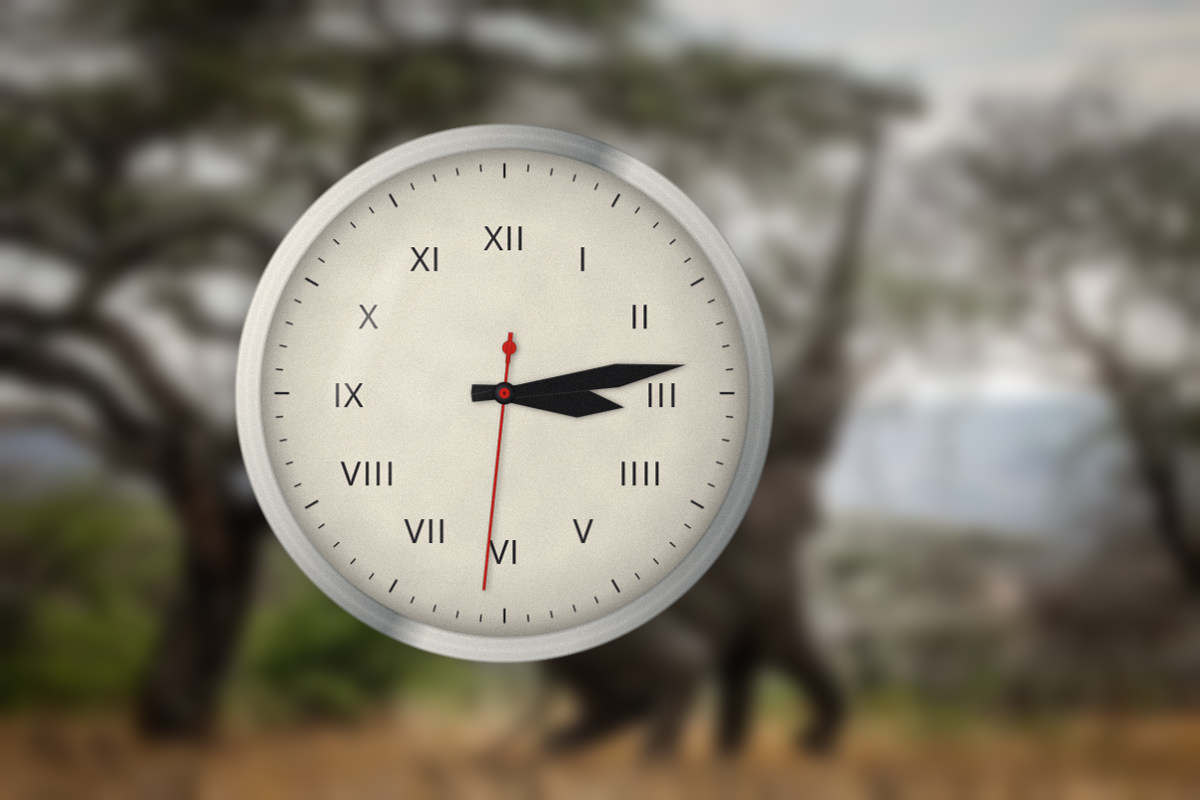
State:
3,13,31
